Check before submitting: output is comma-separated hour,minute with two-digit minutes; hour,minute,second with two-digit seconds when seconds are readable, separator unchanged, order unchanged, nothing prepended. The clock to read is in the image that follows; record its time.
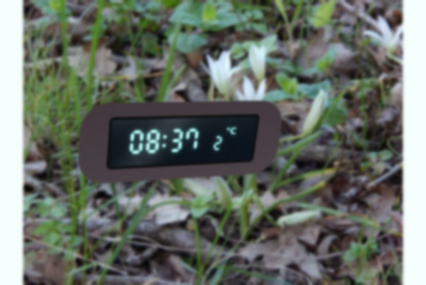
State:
8,37
